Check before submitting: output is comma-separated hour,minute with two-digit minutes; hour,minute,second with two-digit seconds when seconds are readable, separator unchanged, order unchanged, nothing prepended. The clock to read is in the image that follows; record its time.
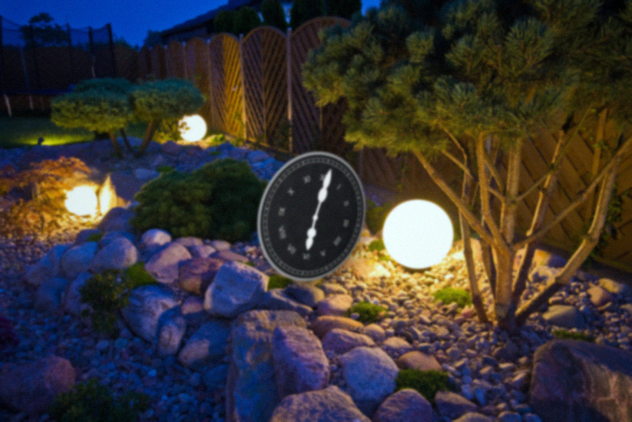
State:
6,01
